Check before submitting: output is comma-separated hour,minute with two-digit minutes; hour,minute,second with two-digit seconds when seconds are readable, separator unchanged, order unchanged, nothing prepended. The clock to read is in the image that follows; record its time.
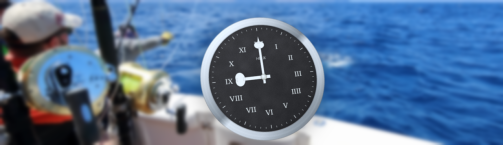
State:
9,00
